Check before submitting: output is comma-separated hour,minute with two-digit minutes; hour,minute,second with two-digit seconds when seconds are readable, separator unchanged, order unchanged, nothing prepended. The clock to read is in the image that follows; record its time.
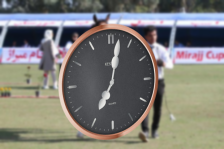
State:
7,02
